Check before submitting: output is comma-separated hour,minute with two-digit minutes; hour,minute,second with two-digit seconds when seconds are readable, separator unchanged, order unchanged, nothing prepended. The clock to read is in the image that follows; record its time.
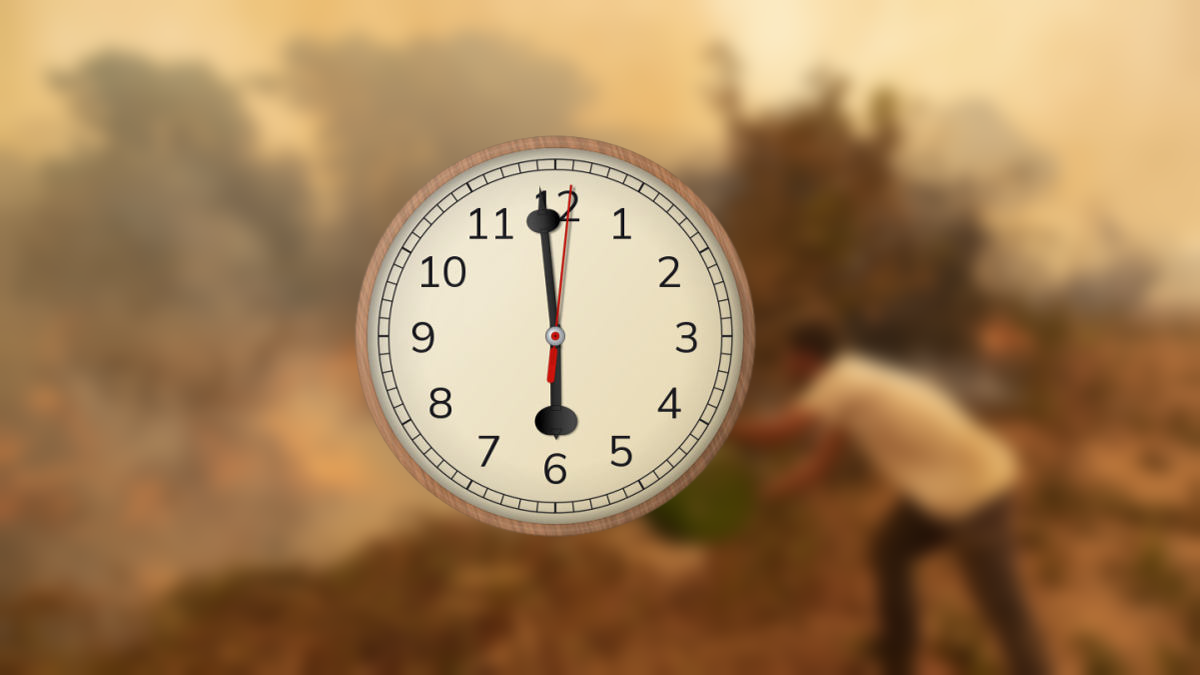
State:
5,59,01
